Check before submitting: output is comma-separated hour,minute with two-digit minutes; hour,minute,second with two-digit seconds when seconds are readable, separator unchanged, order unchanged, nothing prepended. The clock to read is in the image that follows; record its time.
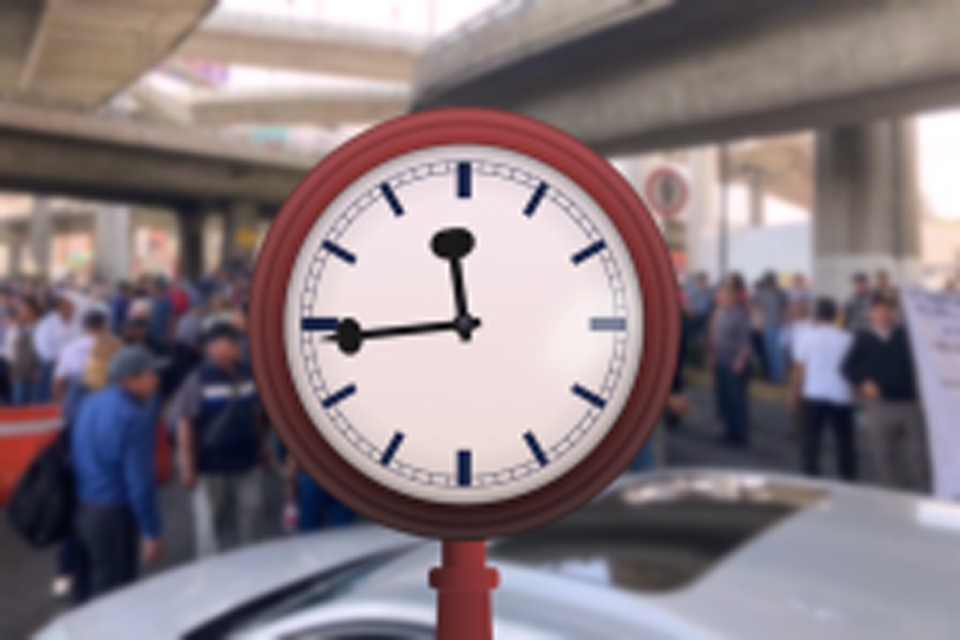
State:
11,44
